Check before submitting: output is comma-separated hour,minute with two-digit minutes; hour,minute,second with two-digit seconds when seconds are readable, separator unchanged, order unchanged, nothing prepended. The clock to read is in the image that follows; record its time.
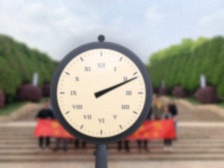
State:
2,11
